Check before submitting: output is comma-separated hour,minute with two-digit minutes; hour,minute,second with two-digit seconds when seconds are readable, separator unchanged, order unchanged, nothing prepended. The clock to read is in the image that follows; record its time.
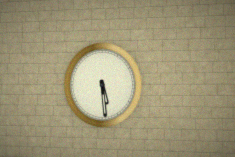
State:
5,29
